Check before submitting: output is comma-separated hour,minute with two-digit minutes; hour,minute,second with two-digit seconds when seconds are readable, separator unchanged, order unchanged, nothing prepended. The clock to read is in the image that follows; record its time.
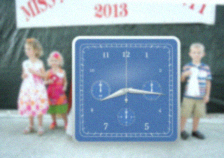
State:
8,16
